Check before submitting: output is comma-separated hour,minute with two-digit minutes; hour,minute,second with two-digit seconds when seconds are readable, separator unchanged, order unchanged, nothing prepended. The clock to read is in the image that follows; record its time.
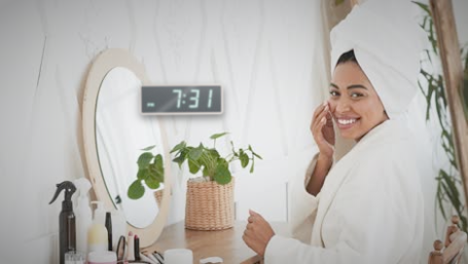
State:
7,31
